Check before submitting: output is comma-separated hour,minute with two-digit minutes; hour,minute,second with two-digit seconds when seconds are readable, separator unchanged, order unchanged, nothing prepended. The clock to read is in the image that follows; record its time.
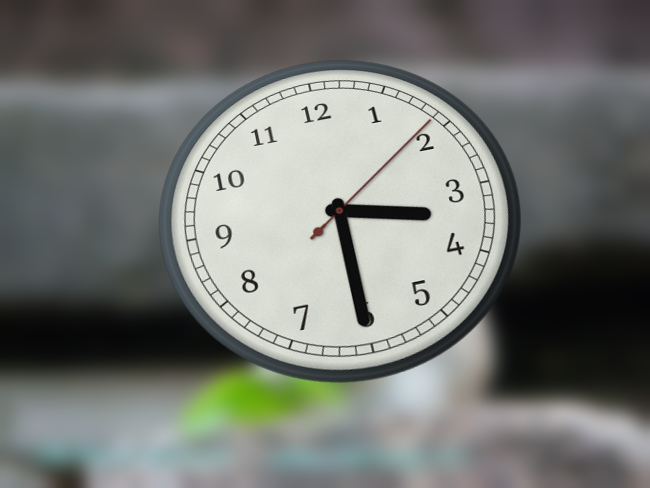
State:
3,30,09
